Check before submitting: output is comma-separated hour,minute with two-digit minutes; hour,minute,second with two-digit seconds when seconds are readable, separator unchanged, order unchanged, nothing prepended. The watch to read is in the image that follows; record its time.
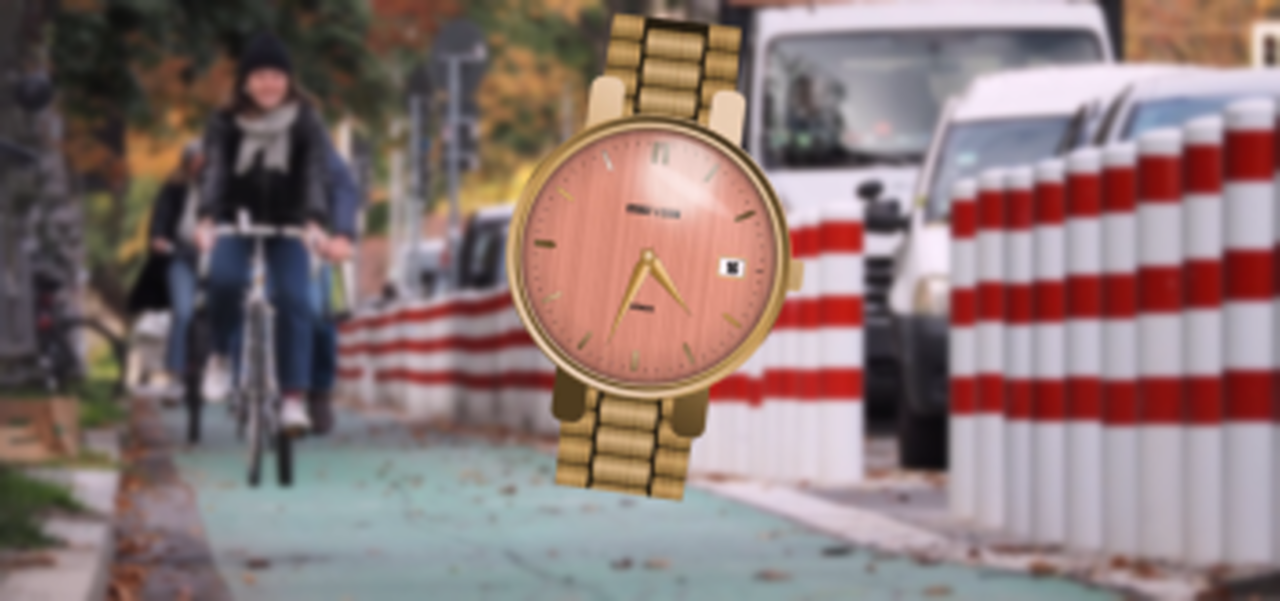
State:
4,33
